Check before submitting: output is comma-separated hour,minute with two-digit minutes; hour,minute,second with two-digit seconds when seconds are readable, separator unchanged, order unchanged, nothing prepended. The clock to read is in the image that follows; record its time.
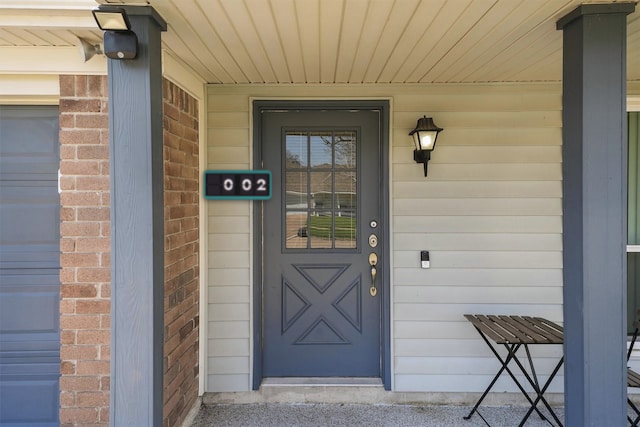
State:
0,02
